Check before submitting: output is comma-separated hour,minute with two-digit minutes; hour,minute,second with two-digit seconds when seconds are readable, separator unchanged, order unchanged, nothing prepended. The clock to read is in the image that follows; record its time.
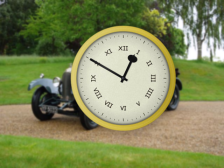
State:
12,50
